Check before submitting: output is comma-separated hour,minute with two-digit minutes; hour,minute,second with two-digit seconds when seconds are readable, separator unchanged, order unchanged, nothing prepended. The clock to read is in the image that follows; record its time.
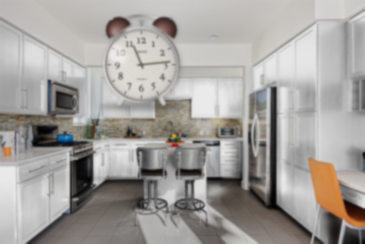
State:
11,14
